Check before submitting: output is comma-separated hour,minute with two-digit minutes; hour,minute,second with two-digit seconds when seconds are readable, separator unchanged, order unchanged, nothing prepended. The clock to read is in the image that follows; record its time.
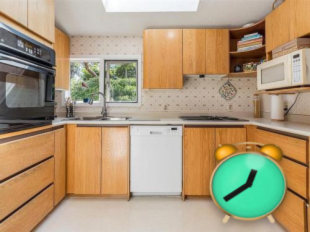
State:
12,39
